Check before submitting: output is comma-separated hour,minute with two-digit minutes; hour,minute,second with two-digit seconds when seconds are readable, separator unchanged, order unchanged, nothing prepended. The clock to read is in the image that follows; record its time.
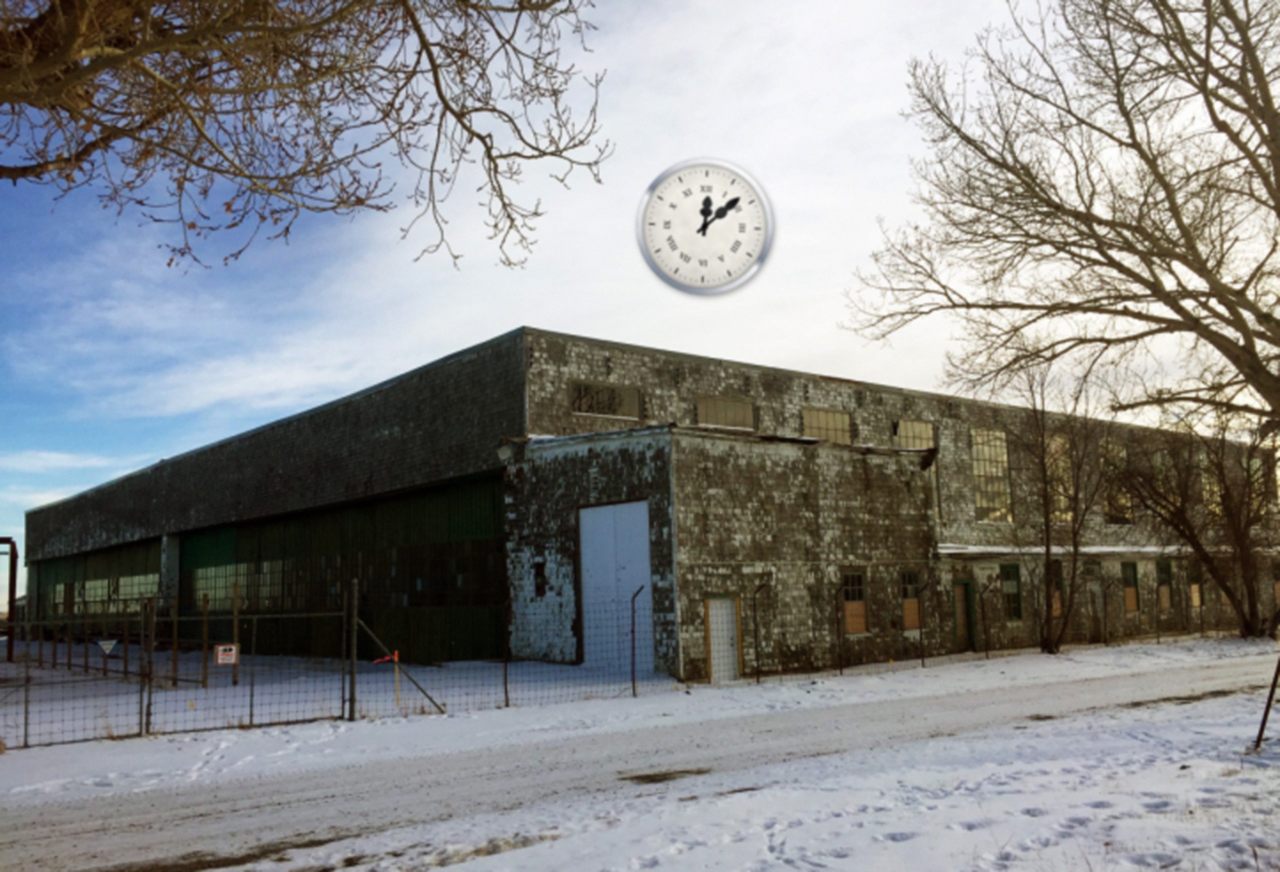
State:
12,08
